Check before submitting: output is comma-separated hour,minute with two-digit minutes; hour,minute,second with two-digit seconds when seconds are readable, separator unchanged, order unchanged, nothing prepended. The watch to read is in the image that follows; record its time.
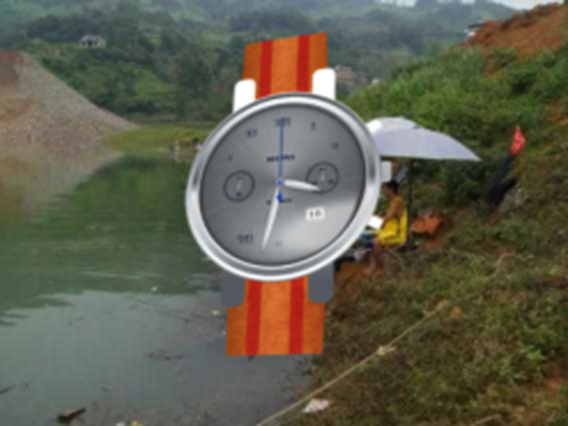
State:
3,32
